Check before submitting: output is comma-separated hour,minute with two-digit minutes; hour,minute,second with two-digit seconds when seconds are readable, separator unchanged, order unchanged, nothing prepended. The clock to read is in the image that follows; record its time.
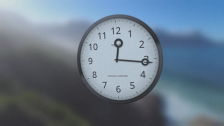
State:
12,16
